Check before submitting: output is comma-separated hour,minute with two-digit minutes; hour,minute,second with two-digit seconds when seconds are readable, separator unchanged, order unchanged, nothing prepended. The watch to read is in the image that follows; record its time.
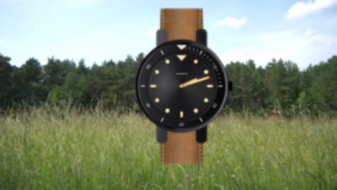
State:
2,12
